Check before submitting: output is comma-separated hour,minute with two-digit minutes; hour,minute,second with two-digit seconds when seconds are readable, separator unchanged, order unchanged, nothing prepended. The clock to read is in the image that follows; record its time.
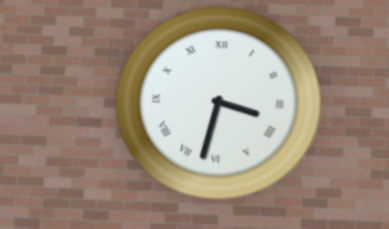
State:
3,32
